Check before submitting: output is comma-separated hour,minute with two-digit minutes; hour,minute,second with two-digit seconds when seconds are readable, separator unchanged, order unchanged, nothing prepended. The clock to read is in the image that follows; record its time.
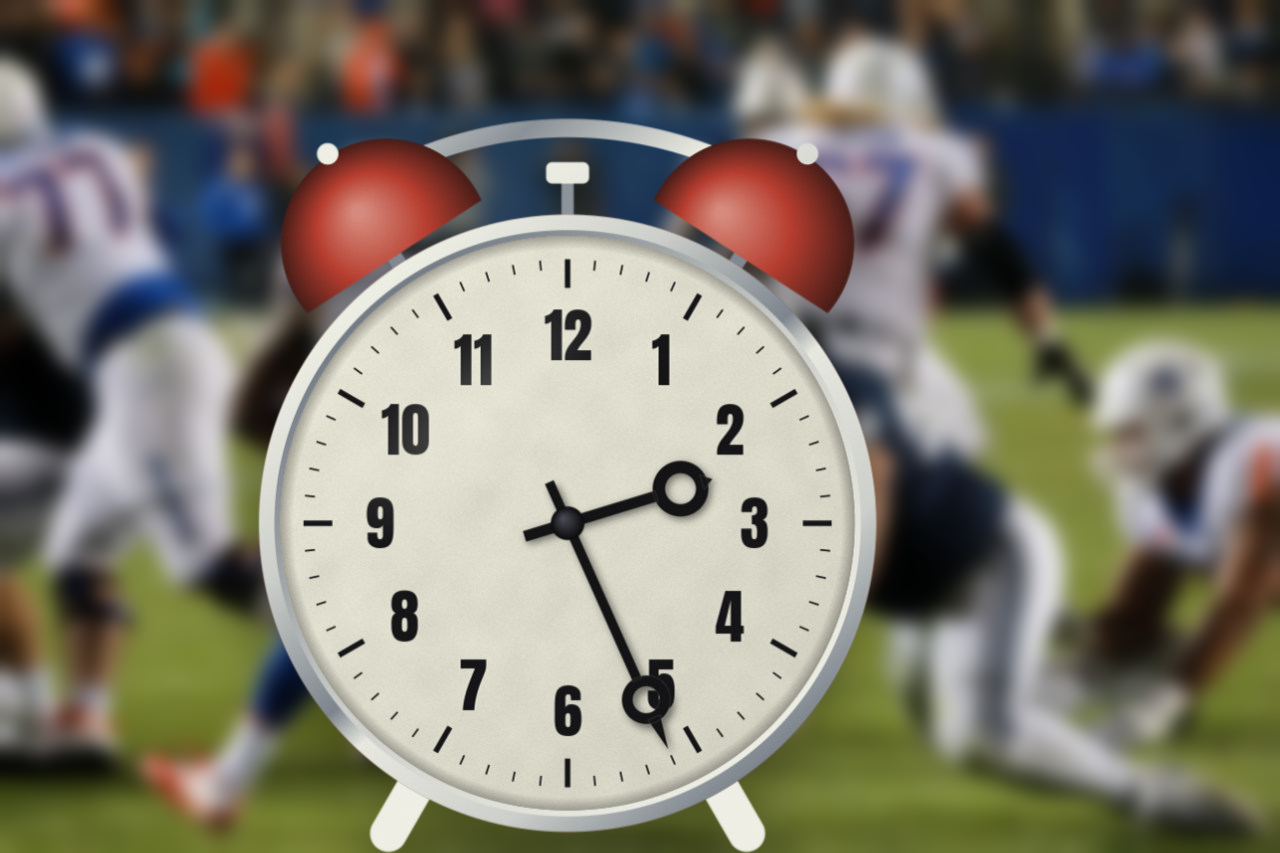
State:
2,26
